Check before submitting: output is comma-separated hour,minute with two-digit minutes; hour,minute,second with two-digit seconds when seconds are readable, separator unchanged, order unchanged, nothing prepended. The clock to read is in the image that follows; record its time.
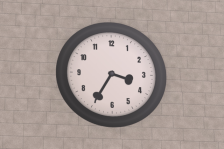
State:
3,35
